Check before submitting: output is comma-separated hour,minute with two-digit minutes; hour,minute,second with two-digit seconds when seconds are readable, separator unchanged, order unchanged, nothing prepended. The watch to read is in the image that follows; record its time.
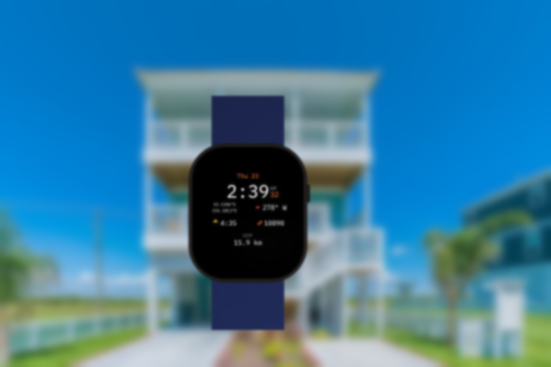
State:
2,39
